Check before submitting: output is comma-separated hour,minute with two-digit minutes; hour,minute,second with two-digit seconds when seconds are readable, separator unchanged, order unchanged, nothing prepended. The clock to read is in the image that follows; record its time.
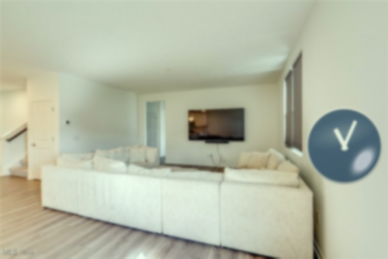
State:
11,04
